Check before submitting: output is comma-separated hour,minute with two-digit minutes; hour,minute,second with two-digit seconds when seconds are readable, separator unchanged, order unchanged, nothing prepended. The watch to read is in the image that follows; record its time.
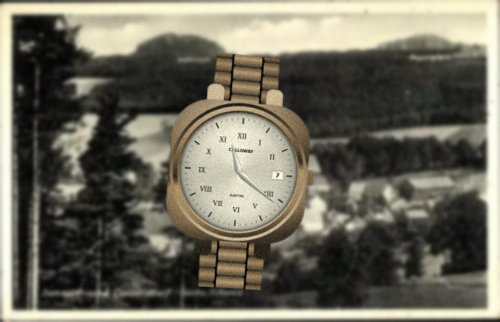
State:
11,21
